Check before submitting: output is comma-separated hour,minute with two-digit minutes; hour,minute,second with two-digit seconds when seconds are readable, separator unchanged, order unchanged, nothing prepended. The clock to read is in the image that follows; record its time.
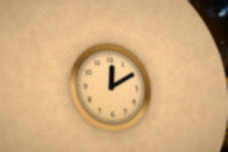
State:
12,10
